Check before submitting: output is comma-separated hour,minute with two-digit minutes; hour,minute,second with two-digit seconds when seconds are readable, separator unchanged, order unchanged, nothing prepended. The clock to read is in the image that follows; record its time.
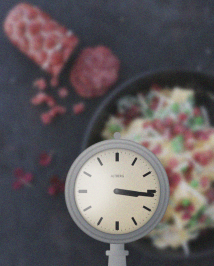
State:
3,16
